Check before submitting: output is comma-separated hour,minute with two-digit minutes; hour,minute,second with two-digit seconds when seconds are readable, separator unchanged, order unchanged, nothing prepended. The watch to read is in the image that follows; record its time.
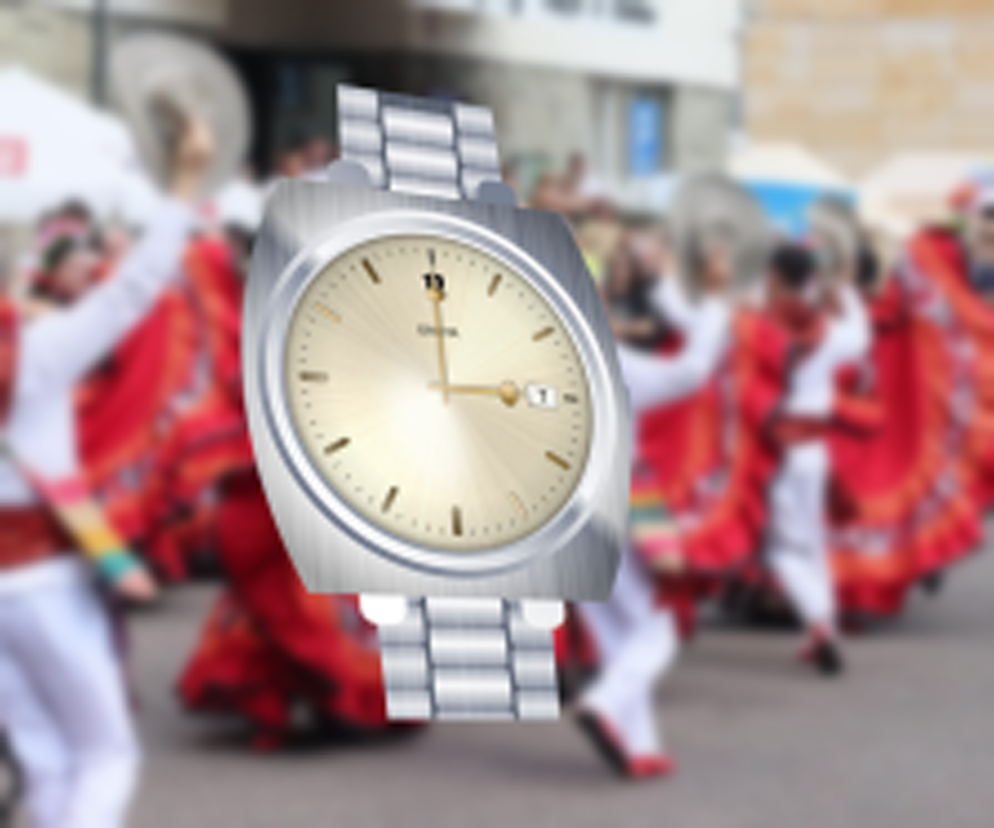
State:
3,00
